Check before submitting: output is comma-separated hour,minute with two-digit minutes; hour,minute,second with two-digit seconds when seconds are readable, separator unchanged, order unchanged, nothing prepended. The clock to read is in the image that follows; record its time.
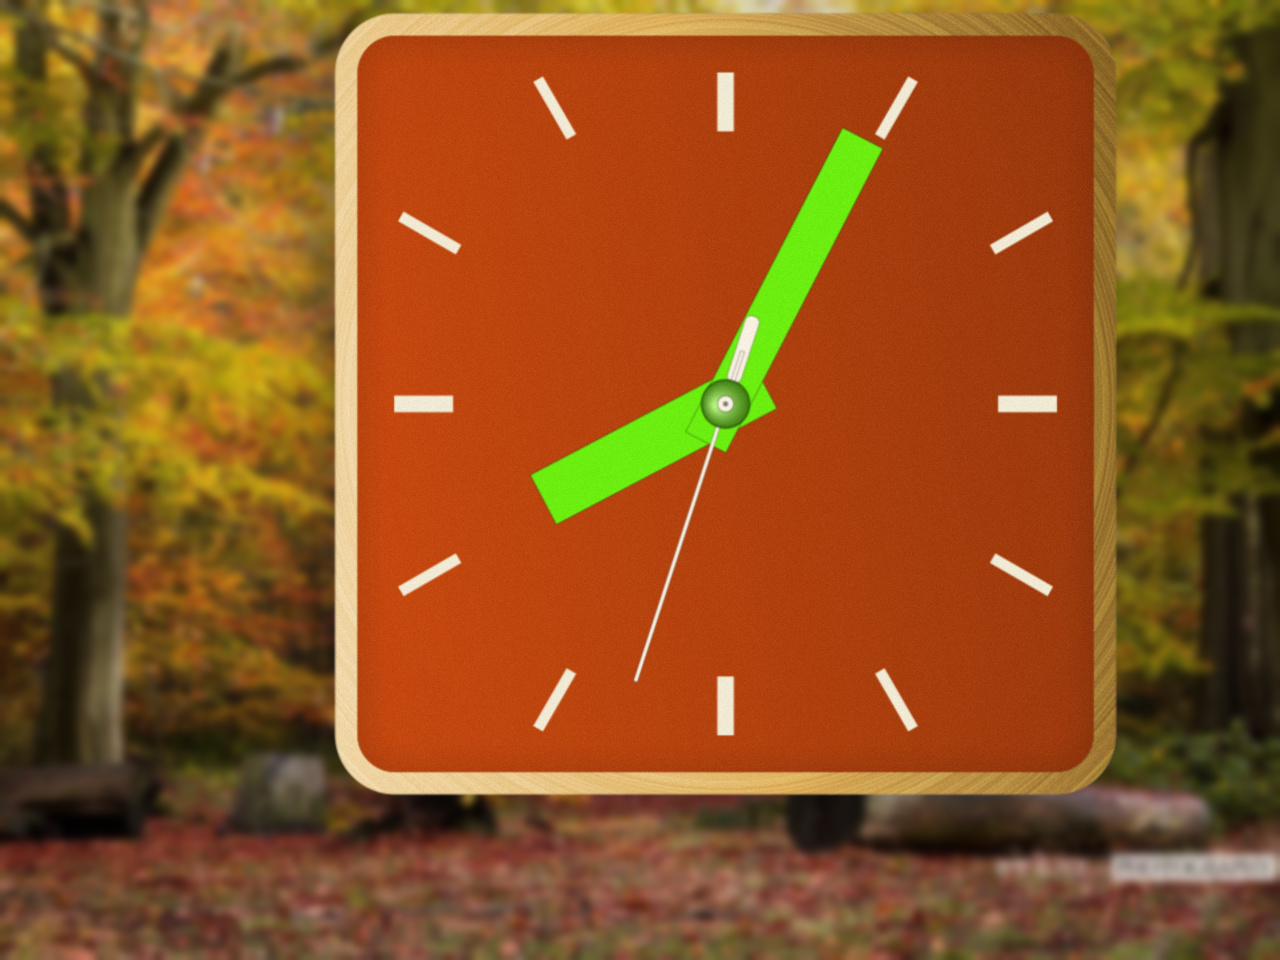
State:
8,04,33
